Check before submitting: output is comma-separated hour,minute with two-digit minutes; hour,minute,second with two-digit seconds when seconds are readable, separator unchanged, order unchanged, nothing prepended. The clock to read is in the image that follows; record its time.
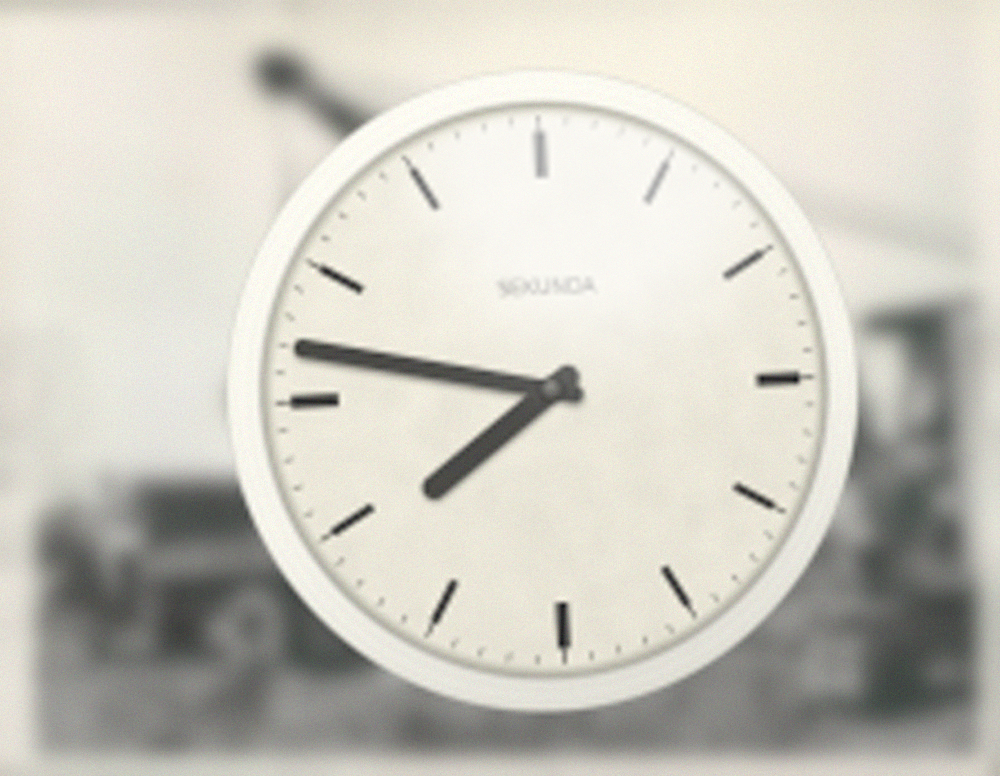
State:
7,47
